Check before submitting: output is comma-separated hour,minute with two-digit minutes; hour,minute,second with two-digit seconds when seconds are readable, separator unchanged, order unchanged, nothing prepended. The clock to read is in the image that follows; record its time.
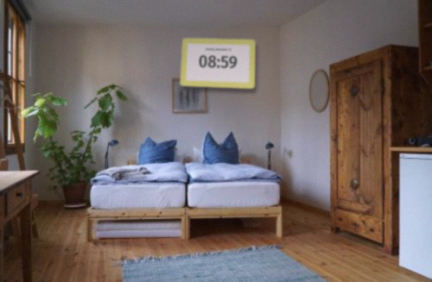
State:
8,59
